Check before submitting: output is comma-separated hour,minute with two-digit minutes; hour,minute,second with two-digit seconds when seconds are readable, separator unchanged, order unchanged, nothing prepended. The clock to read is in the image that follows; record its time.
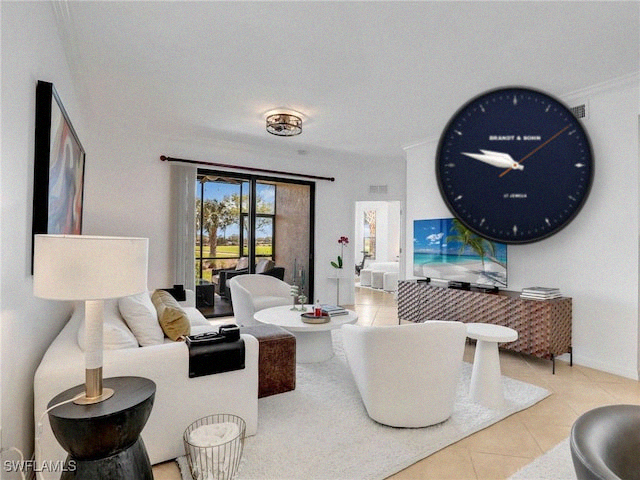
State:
9,47,09
